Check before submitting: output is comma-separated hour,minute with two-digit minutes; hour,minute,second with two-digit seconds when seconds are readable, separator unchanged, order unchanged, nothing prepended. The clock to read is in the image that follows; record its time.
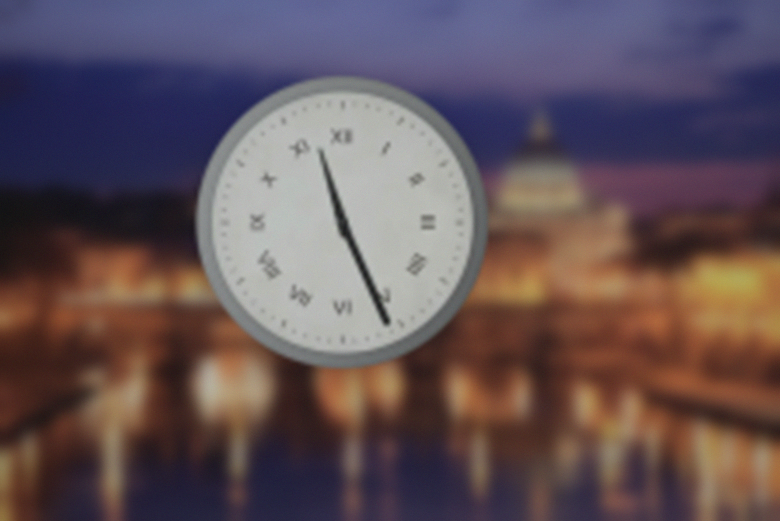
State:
11,26
